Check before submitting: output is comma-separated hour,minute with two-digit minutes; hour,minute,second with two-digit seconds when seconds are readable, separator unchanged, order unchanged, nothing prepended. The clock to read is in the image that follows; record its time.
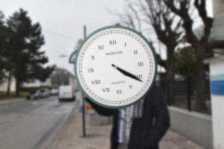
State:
4,21
